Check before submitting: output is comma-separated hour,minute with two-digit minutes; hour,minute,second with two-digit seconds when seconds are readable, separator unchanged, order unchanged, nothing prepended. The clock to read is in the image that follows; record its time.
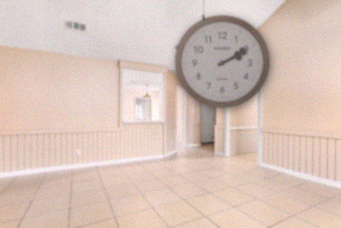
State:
2,10
